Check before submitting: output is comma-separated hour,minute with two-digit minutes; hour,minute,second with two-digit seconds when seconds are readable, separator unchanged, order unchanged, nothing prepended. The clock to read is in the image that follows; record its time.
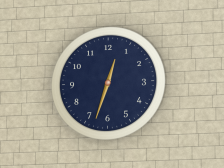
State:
12,33
